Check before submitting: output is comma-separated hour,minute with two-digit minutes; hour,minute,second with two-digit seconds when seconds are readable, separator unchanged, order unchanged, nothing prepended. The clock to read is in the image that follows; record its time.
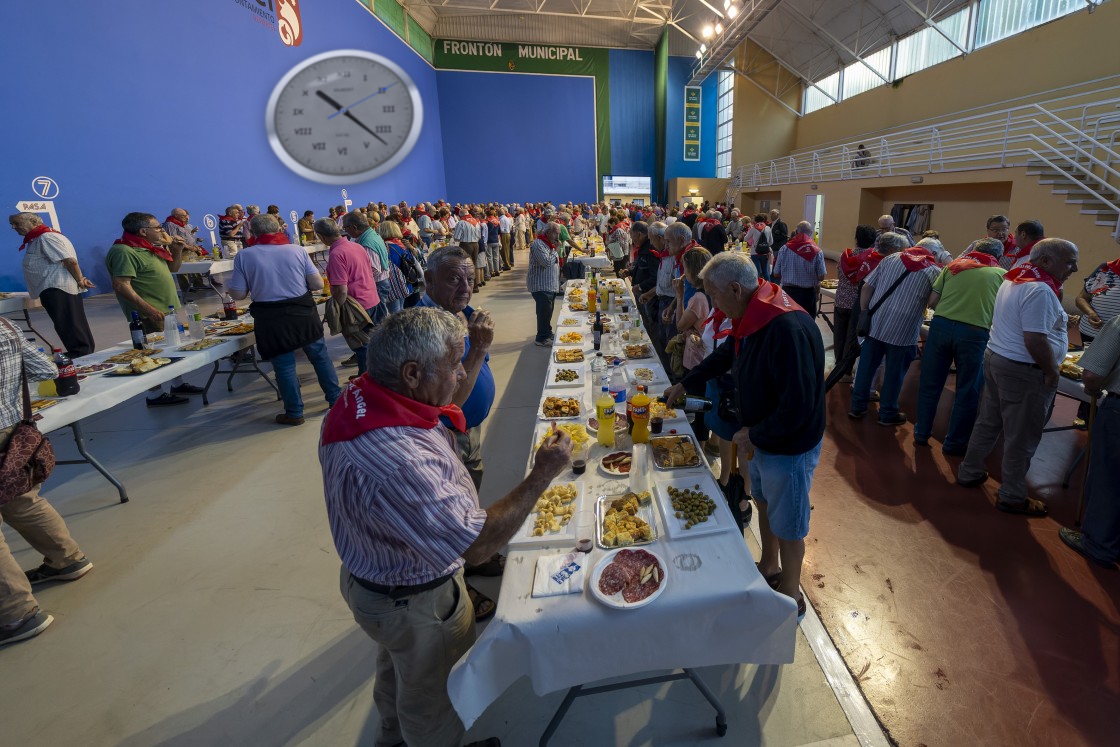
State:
10,22,10
